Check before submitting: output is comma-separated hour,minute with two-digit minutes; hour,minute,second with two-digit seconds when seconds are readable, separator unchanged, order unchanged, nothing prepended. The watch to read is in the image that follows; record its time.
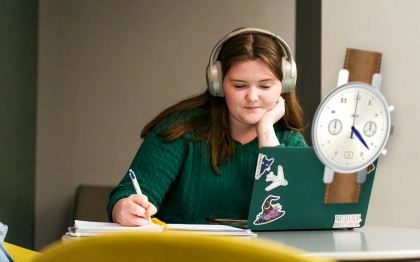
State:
4,22
